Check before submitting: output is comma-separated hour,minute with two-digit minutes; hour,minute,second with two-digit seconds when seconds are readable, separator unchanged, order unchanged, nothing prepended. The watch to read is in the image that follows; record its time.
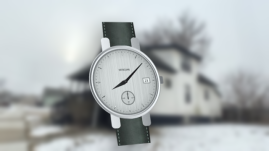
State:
8,08
